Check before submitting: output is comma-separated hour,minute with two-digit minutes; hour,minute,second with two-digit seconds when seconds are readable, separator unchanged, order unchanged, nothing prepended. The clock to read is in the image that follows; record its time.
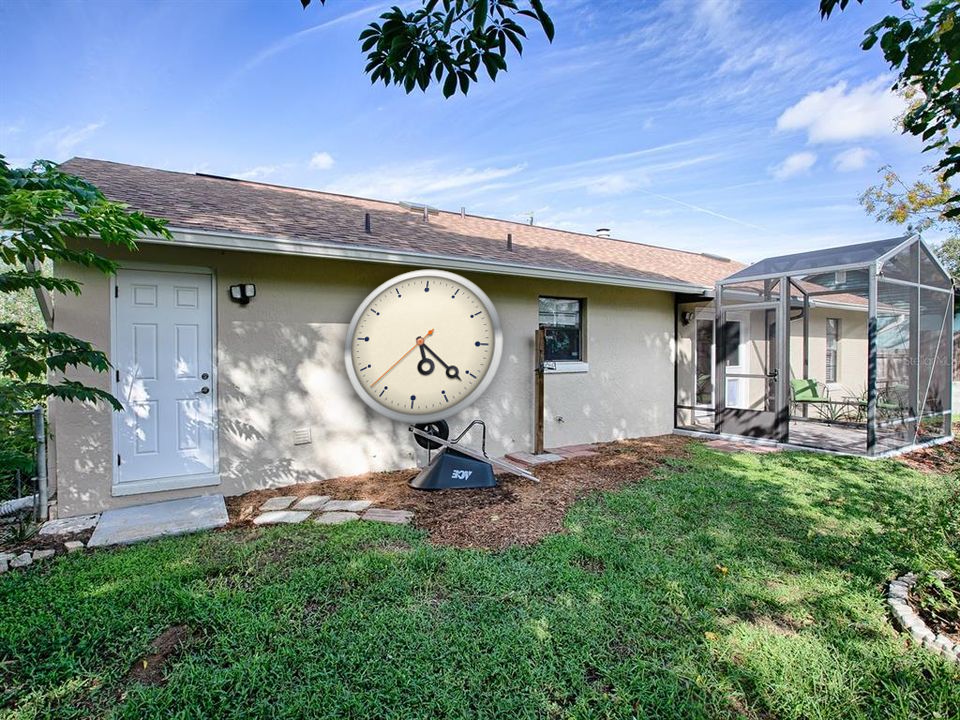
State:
5,21,37
